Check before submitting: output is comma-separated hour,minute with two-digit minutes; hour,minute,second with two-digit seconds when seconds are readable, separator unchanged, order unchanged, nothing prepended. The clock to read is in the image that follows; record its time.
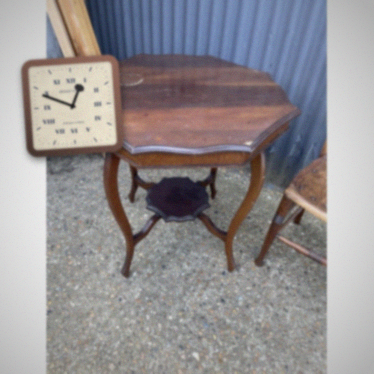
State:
12,49
